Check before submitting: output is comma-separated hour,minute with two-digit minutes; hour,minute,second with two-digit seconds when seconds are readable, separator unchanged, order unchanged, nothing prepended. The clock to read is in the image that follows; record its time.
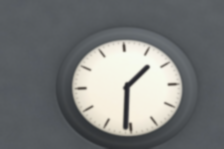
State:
1,31
